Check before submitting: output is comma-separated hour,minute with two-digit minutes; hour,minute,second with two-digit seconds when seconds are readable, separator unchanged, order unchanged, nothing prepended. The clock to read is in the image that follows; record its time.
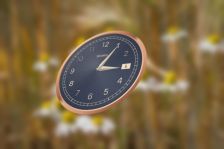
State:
3,05
